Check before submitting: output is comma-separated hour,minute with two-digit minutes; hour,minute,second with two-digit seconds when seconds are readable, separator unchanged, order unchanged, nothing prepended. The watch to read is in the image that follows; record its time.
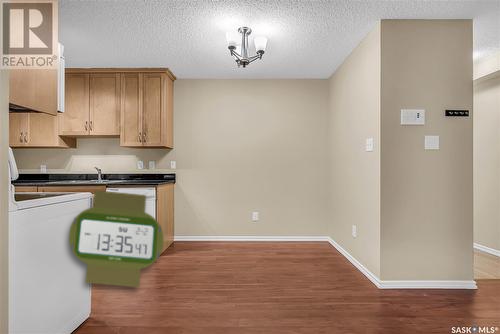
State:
13,35,47
